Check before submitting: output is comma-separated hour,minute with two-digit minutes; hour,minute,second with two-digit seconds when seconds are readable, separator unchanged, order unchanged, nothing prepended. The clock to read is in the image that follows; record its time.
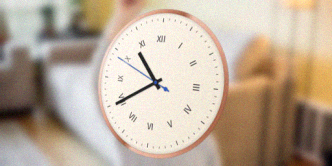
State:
10,39,49
